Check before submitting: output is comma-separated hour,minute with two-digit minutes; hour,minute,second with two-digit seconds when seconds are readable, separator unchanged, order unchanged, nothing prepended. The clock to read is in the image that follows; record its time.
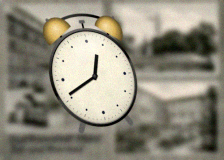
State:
12,41
